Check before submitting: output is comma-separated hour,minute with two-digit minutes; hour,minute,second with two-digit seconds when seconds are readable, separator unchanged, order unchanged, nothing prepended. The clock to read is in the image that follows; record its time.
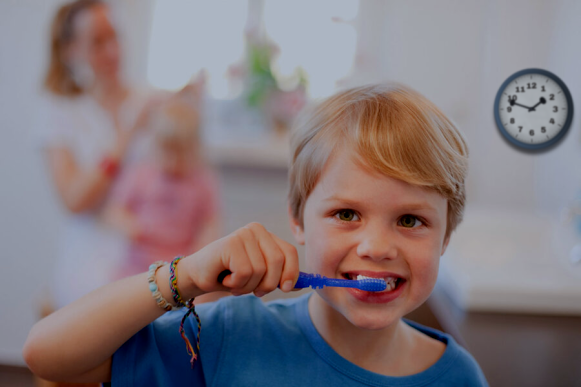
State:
1,48
